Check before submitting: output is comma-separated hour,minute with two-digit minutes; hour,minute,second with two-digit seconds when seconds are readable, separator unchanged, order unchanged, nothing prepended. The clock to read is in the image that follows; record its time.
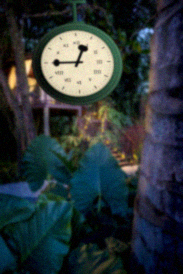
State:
12,45
